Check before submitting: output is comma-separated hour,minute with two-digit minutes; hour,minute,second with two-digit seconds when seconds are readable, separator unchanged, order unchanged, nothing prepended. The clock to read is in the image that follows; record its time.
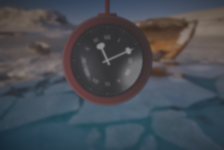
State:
11,11
